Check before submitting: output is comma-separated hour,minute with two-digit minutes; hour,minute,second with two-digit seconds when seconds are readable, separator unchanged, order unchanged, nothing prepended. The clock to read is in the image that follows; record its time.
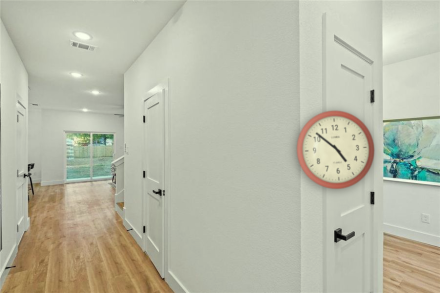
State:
4,52
